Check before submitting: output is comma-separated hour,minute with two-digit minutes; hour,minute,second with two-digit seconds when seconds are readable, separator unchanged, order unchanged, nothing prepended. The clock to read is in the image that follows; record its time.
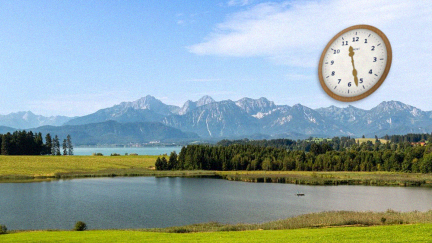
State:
11,27
